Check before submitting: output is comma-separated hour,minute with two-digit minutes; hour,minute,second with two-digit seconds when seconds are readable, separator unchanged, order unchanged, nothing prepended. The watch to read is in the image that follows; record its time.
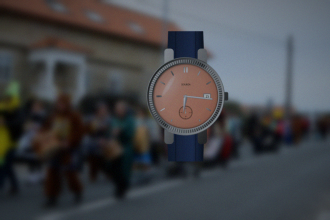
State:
6,16
